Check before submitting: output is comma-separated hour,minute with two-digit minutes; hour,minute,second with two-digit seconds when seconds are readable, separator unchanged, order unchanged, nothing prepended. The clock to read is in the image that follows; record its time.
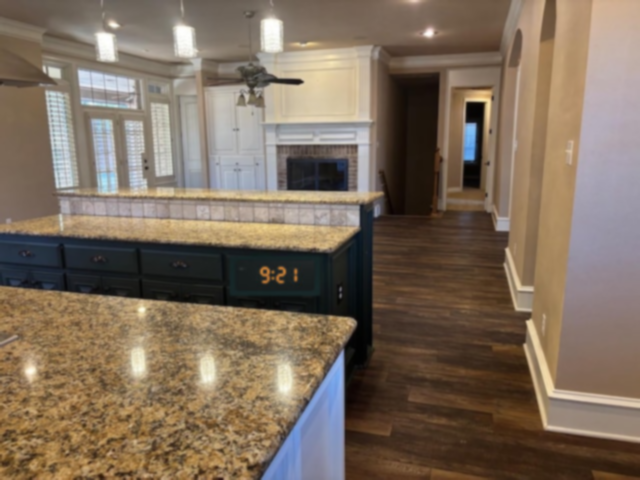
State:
9,21
